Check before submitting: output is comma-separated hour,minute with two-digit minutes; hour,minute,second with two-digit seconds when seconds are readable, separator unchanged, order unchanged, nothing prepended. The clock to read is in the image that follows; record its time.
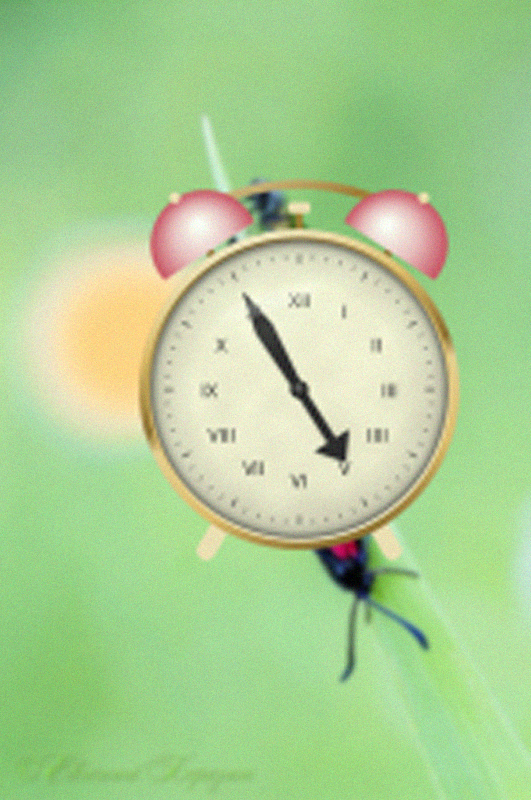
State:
4,55
